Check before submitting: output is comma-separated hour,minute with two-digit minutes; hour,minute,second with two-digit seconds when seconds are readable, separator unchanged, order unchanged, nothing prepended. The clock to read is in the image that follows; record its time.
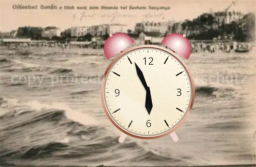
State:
5,56
